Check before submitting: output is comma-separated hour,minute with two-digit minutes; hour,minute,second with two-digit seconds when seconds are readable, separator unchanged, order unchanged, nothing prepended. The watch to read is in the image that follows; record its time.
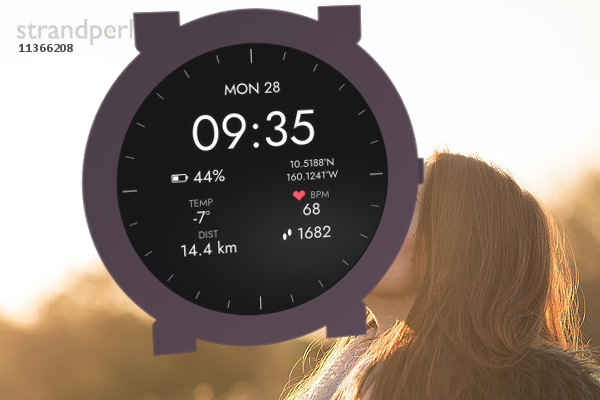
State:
9,35
